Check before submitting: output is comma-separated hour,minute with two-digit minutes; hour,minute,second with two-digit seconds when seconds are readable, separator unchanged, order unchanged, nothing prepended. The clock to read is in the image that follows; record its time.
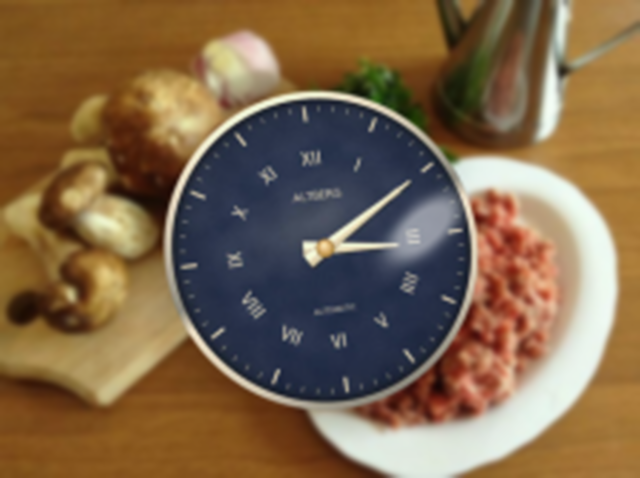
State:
3,10
